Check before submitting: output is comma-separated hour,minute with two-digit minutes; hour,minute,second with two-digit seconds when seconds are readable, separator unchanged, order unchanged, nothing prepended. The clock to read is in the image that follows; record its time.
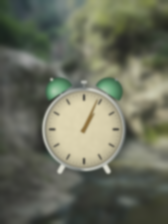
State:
1,04
